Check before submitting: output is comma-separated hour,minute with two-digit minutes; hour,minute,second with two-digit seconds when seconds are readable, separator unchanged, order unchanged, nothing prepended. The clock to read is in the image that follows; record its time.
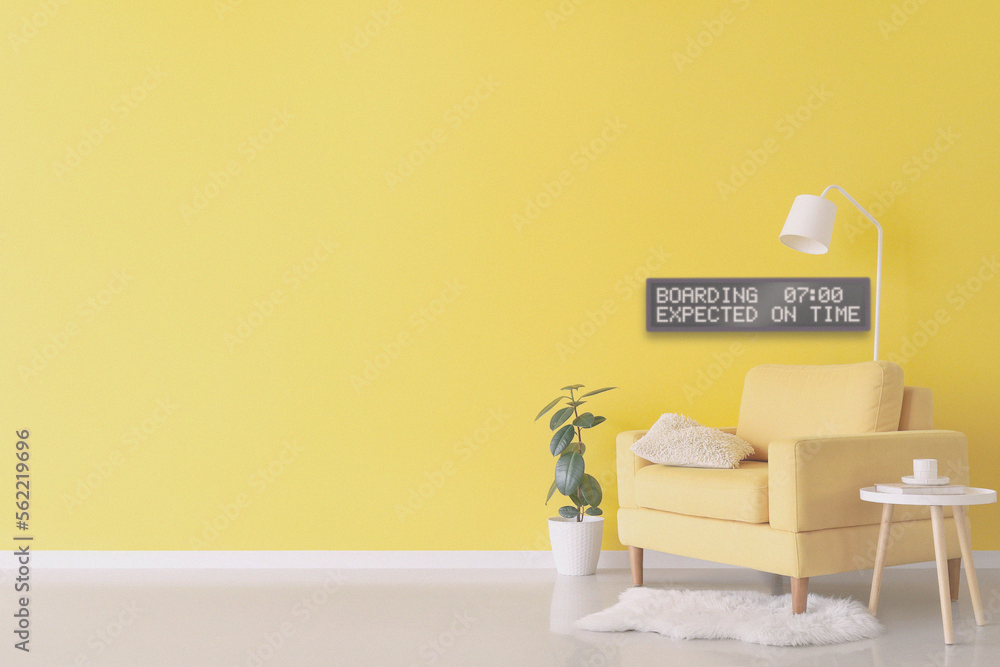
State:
7,00
